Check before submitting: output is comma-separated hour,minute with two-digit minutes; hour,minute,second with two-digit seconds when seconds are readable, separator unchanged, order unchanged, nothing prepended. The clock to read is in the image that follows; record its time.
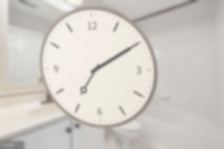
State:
7,10
